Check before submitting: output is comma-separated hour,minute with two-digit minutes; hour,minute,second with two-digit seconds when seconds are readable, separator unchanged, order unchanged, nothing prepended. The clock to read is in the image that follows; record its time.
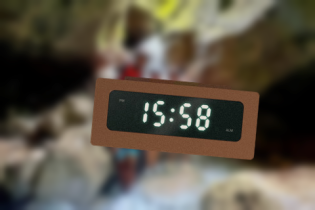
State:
15,58
